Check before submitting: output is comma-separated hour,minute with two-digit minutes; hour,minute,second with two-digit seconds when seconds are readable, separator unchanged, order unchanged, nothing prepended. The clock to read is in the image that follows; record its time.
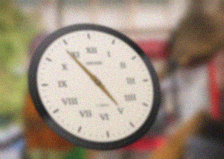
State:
4,54
